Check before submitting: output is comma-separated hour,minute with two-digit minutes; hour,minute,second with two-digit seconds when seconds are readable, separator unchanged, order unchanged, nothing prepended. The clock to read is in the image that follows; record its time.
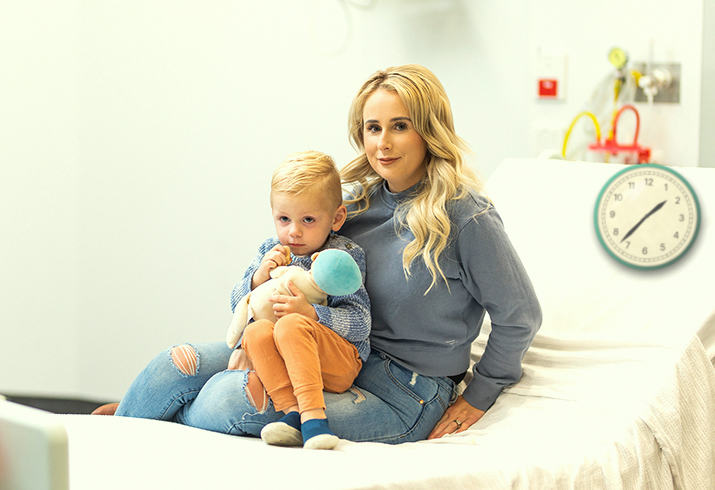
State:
1,37
